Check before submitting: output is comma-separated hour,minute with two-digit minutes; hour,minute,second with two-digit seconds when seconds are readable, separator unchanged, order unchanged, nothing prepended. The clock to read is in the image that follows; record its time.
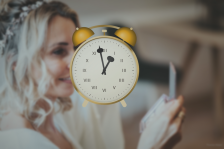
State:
12,58
